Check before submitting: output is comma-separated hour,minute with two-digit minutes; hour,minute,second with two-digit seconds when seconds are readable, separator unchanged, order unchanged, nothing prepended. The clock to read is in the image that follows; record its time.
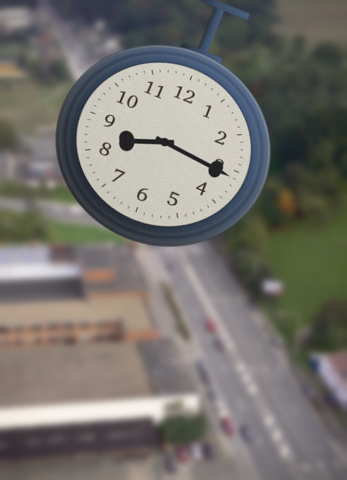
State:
8,16
